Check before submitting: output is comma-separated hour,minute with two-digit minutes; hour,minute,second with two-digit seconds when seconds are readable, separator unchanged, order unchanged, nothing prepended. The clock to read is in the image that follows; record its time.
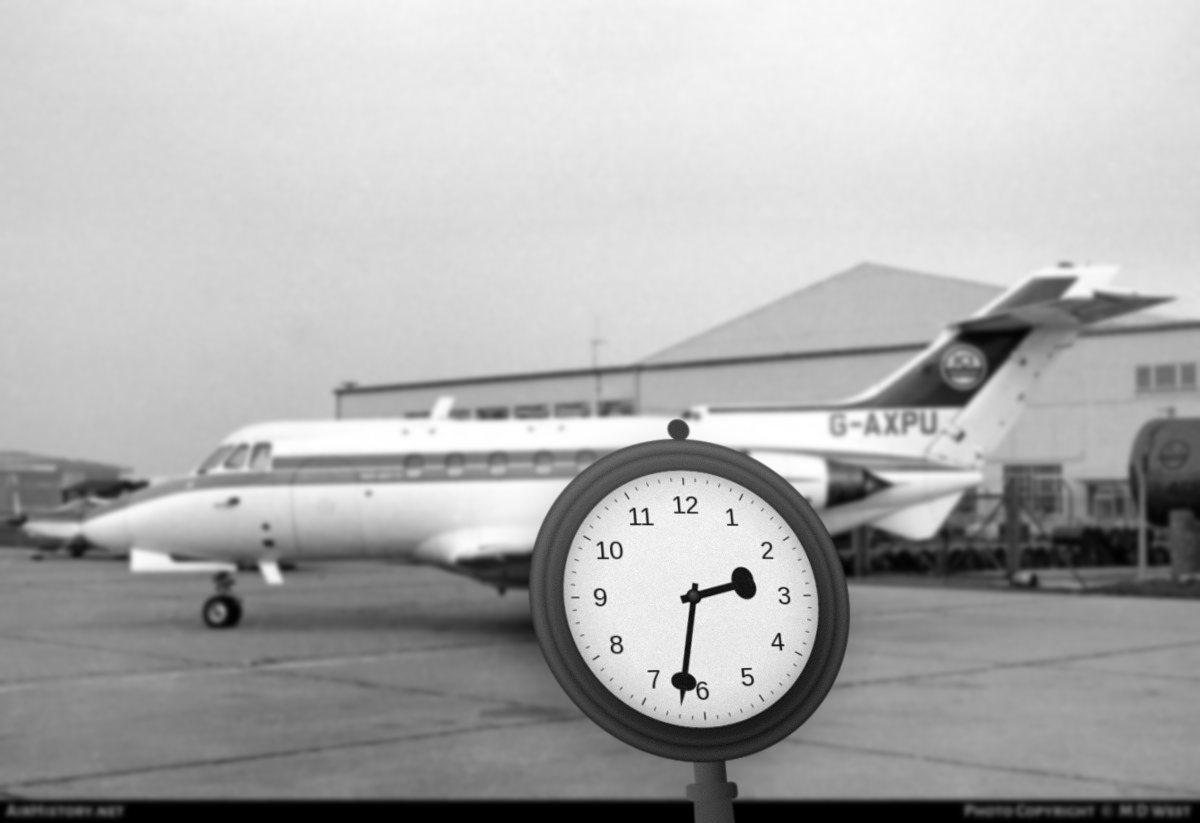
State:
2,32
